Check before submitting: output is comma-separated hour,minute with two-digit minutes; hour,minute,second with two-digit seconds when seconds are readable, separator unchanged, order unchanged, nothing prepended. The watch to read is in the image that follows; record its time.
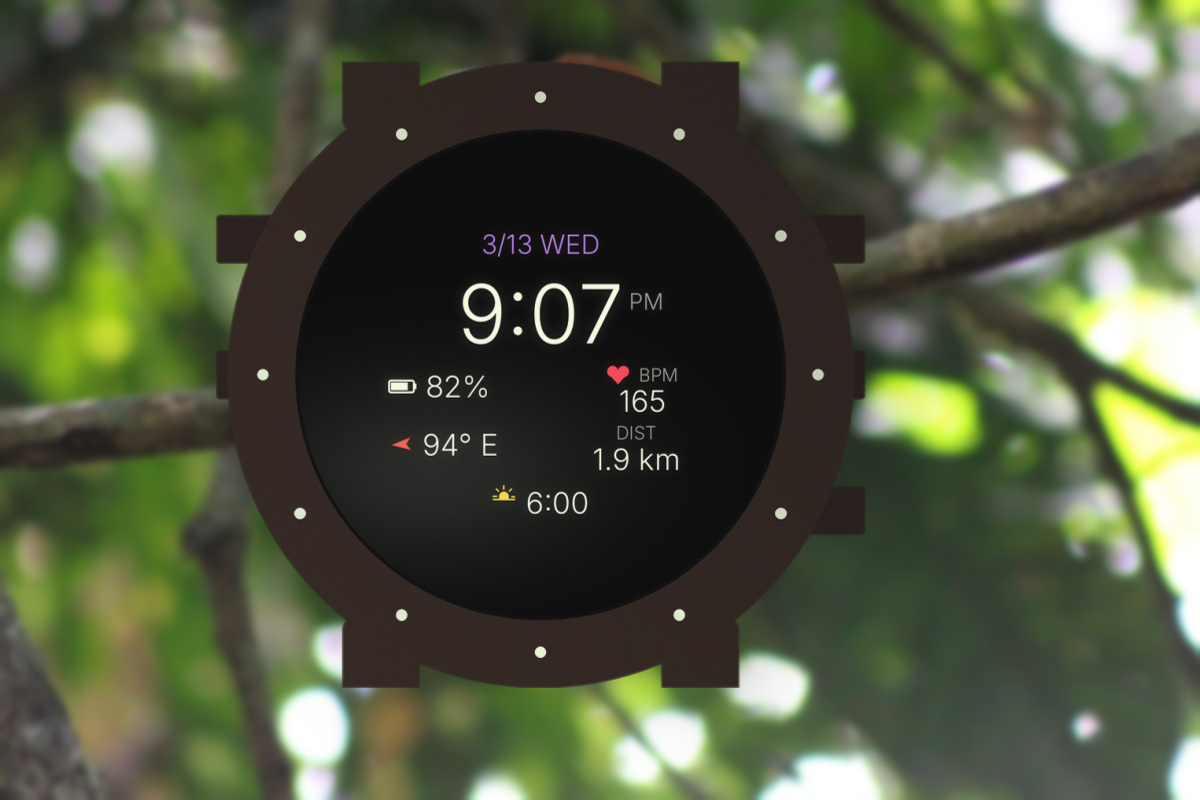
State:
9,07
